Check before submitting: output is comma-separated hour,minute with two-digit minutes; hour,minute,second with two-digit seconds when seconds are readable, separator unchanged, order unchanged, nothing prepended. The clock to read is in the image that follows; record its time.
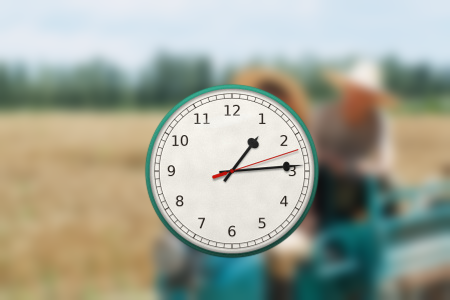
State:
1,14,12
